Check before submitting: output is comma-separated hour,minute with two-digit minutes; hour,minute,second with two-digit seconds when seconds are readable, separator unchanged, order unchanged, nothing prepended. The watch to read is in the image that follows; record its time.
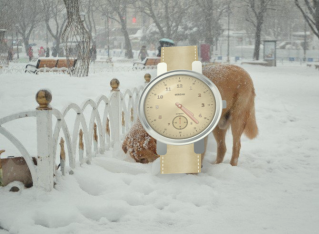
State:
4,23
